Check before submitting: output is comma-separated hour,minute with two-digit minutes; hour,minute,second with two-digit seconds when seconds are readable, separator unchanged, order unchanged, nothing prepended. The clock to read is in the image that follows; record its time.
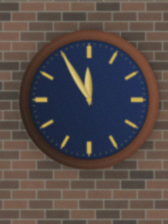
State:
11,55
